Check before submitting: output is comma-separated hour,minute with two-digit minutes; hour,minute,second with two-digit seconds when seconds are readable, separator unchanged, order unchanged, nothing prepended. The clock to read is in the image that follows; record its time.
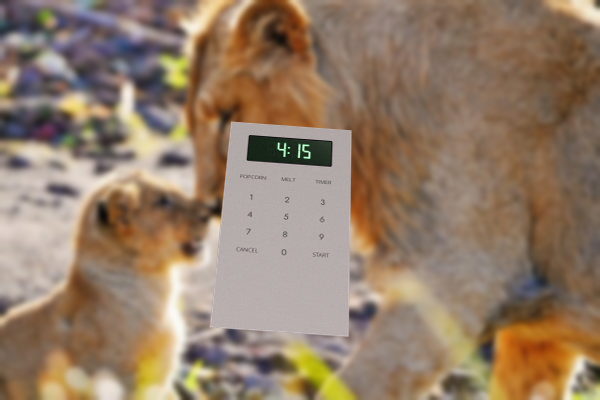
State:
4,15
